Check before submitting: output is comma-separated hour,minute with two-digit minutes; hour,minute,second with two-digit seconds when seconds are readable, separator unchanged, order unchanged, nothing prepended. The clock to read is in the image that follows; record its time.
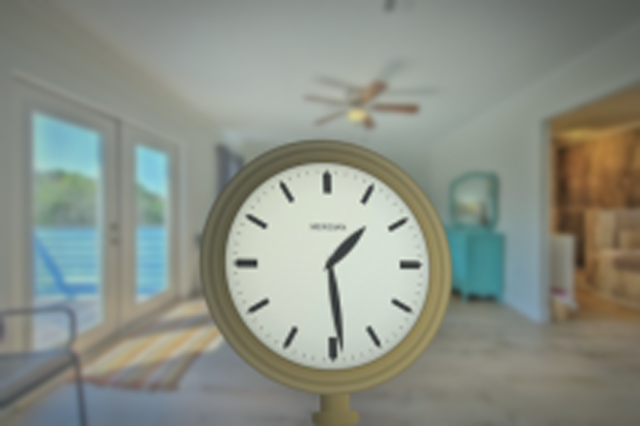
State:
1,29
